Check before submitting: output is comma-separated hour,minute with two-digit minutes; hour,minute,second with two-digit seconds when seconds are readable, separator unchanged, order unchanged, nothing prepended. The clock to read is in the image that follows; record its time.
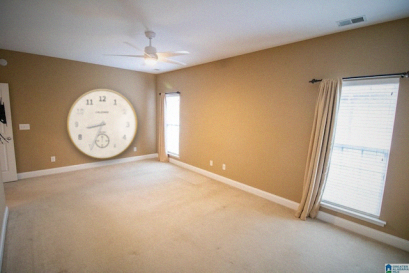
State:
8,34
